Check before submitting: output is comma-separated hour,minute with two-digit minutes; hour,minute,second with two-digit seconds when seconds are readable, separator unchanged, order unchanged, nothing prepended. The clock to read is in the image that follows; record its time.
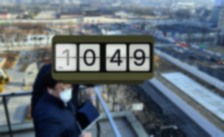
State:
10,49
